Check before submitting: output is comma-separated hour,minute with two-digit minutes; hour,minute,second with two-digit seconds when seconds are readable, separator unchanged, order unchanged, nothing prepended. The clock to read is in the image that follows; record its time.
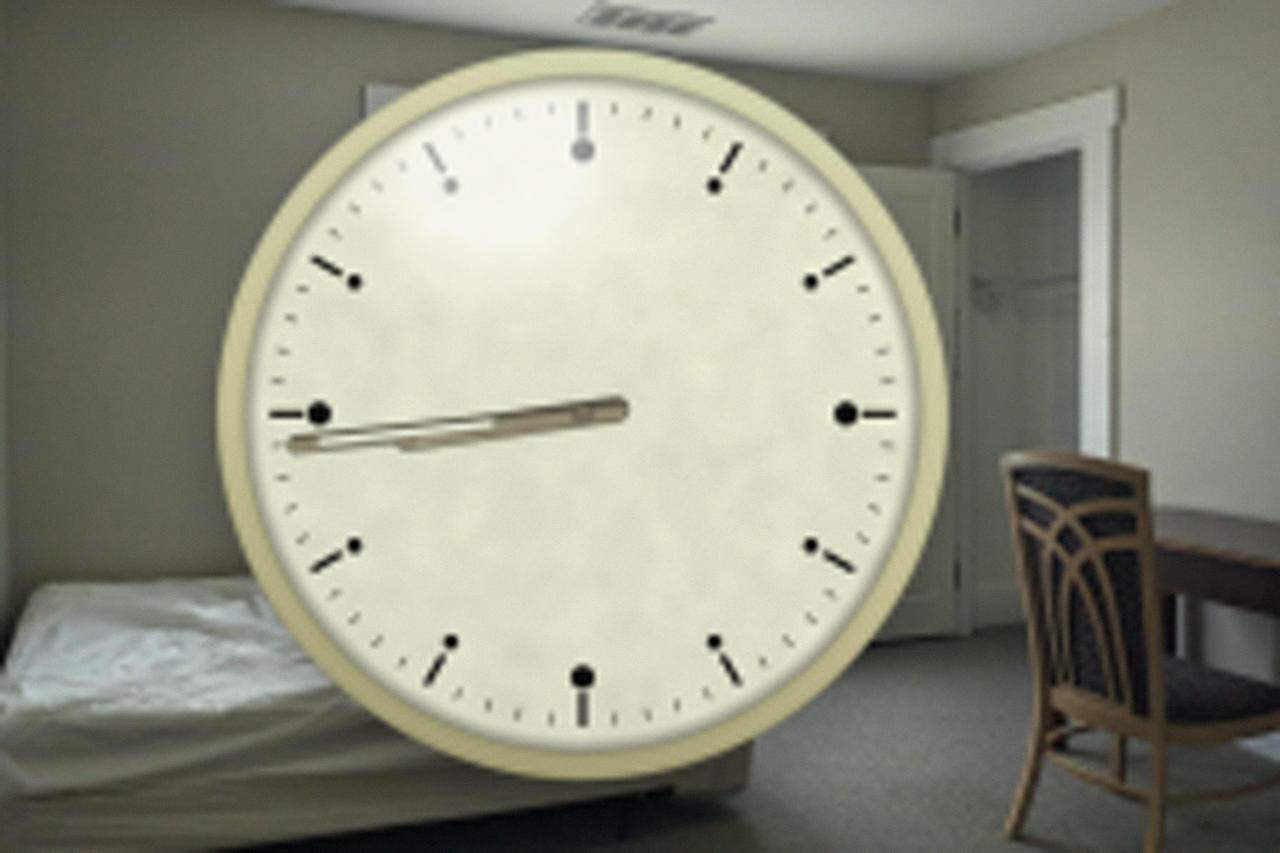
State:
8,44
